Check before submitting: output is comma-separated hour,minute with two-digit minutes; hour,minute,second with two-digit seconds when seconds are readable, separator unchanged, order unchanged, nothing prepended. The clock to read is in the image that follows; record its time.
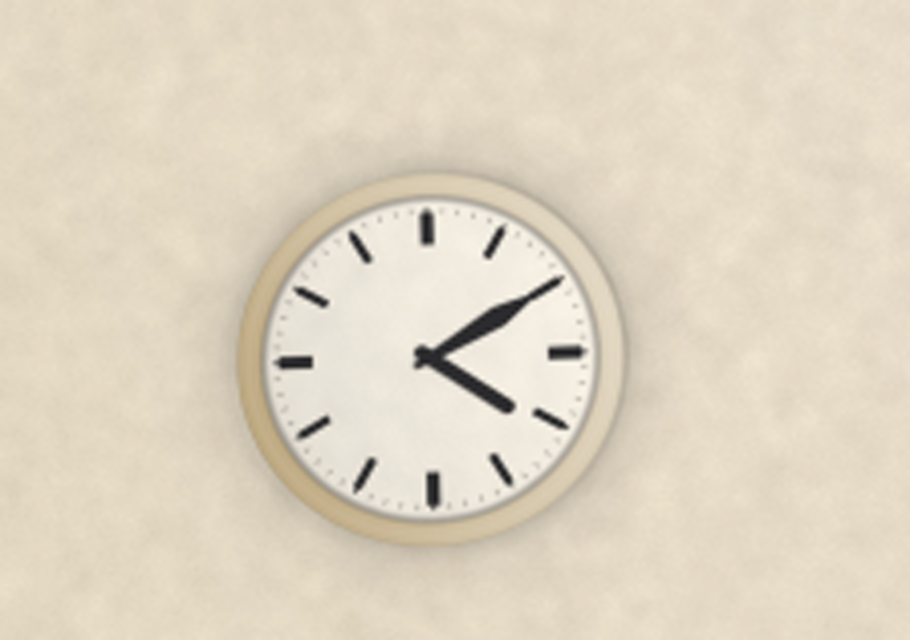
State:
4,10
